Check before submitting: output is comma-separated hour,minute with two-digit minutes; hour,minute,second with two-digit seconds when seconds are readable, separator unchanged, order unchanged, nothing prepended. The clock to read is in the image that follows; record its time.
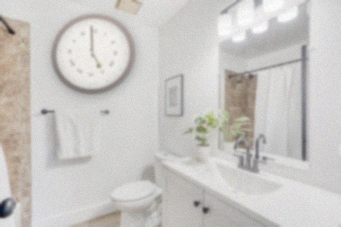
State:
4,59
